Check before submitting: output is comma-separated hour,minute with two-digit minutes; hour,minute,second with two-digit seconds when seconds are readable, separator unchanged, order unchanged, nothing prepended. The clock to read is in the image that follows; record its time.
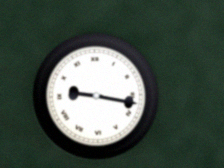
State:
9,17
